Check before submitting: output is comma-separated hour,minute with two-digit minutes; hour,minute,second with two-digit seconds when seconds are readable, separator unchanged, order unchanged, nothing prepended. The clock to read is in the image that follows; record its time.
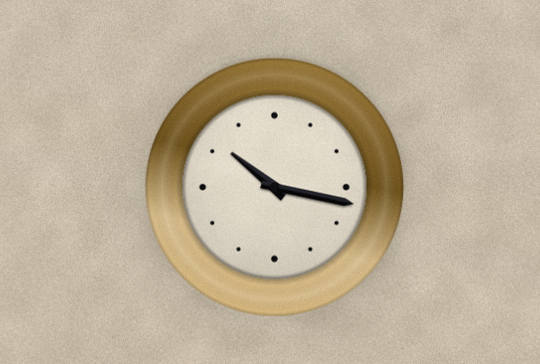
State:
10,17
